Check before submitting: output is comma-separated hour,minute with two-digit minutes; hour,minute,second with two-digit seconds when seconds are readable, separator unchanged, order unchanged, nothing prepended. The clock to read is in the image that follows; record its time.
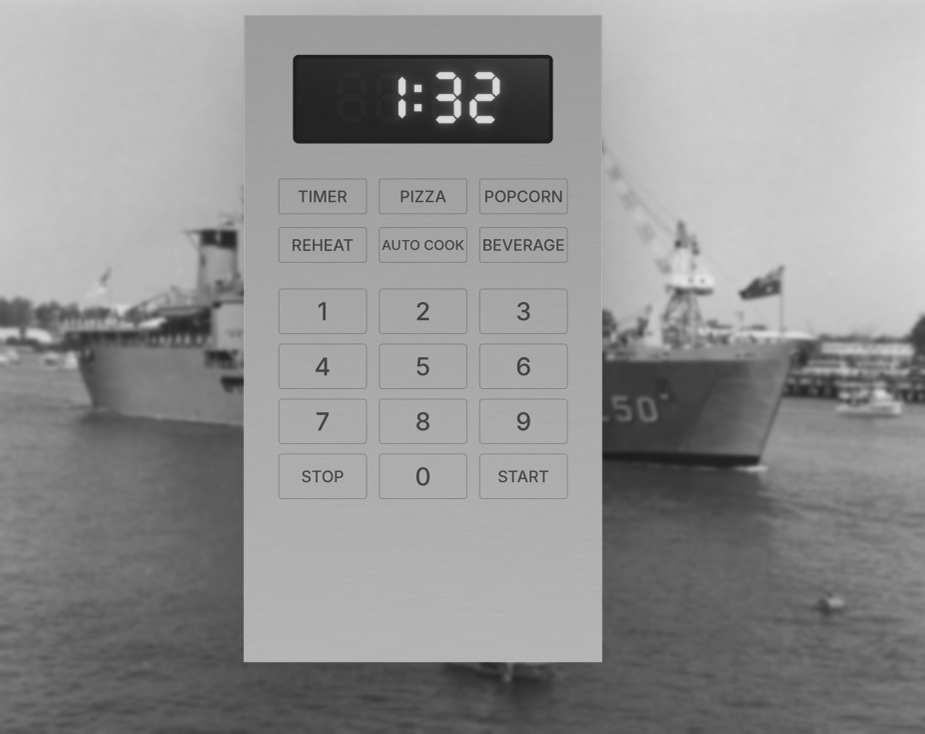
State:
1,32
